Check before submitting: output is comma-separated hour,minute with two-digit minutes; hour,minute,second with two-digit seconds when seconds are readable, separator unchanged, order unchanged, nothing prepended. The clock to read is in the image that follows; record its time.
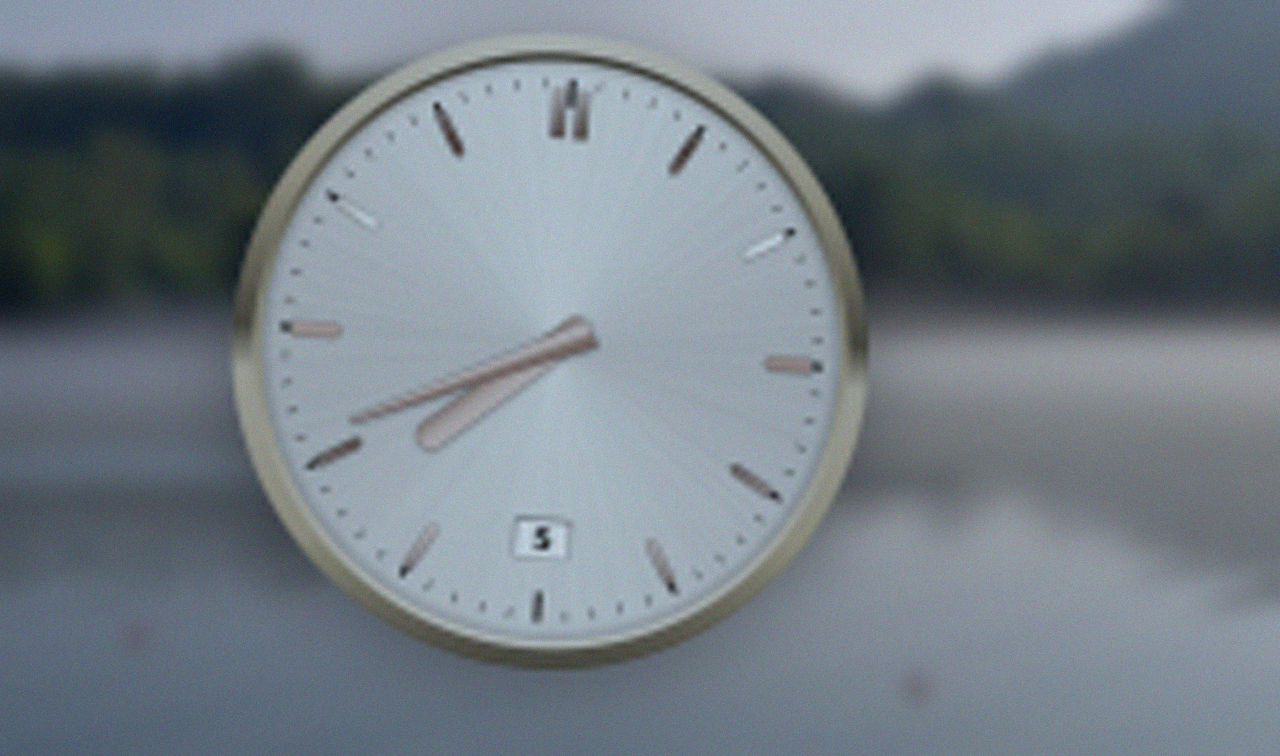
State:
7,41
